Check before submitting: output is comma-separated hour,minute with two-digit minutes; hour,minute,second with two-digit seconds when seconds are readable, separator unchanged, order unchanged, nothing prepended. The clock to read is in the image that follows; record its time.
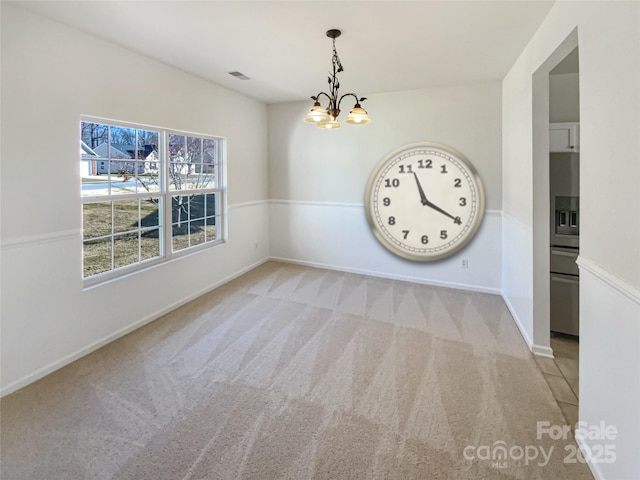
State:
11,20
